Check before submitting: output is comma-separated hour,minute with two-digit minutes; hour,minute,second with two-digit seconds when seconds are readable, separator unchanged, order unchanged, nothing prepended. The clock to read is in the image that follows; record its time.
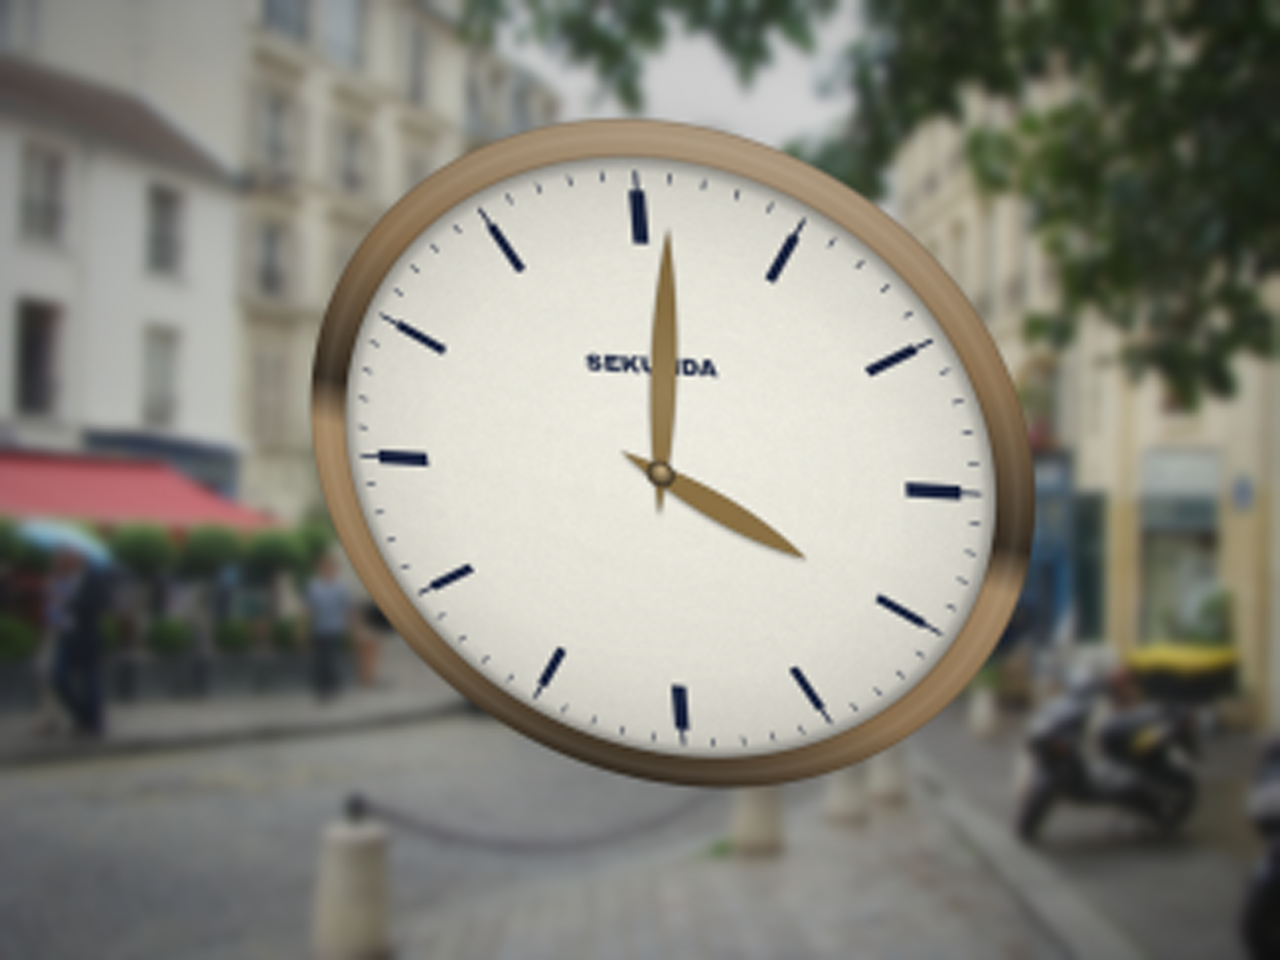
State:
4,01
